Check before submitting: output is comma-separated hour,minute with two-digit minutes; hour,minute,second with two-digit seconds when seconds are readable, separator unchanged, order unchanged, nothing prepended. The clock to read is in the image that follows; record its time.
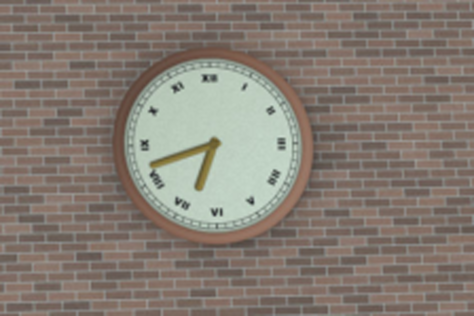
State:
6,42
